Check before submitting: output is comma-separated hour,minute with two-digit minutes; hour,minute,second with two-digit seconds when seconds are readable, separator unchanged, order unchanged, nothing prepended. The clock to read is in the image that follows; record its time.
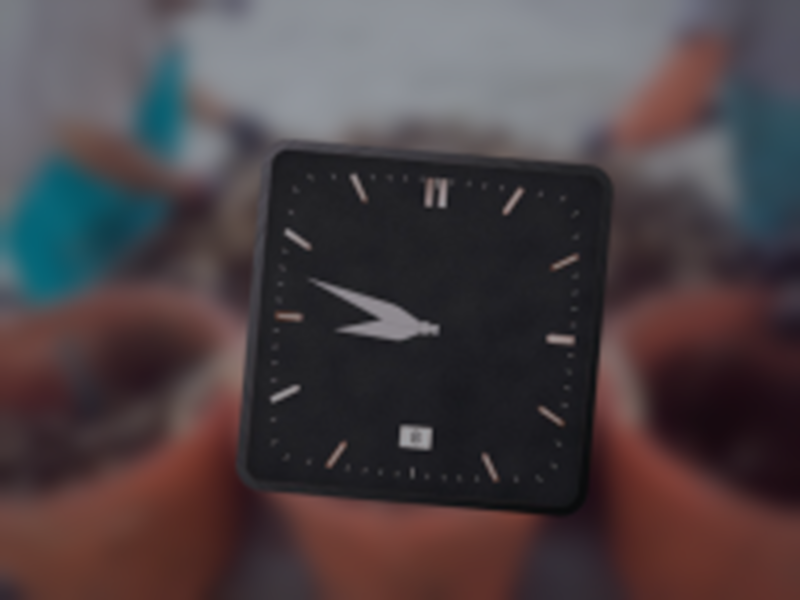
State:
8,48
